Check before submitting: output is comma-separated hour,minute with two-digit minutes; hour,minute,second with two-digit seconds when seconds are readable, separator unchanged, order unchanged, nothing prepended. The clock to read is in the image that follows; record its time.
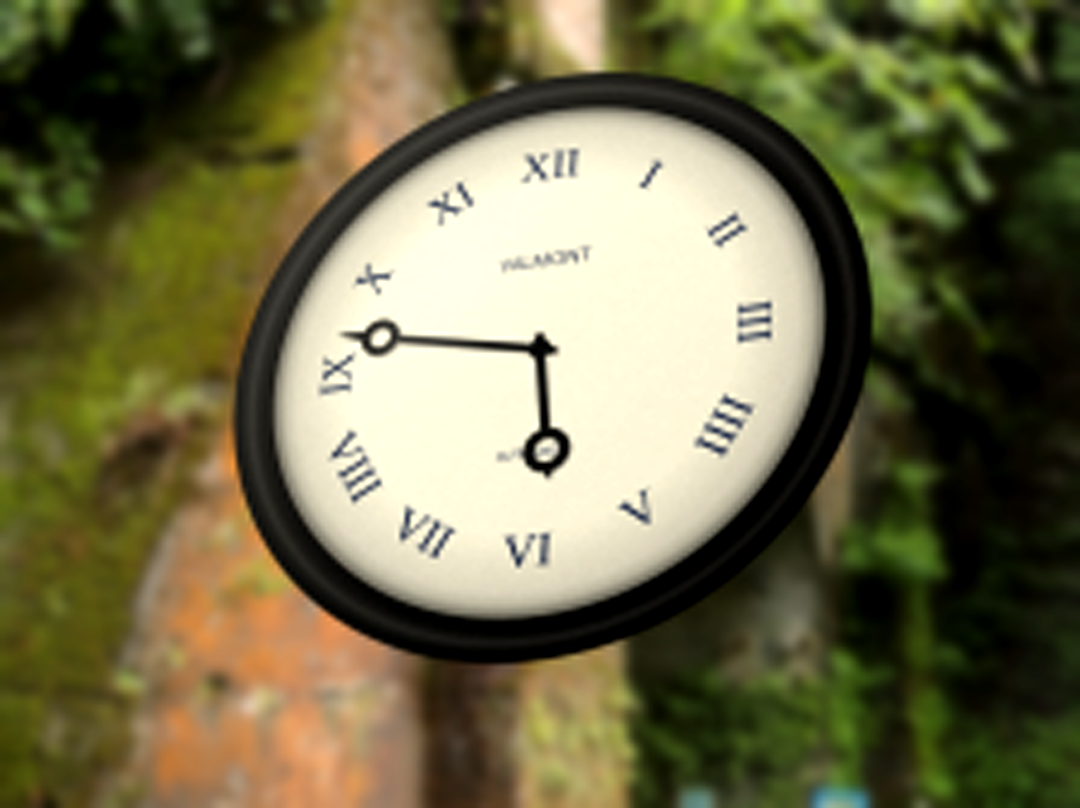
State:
5,47
